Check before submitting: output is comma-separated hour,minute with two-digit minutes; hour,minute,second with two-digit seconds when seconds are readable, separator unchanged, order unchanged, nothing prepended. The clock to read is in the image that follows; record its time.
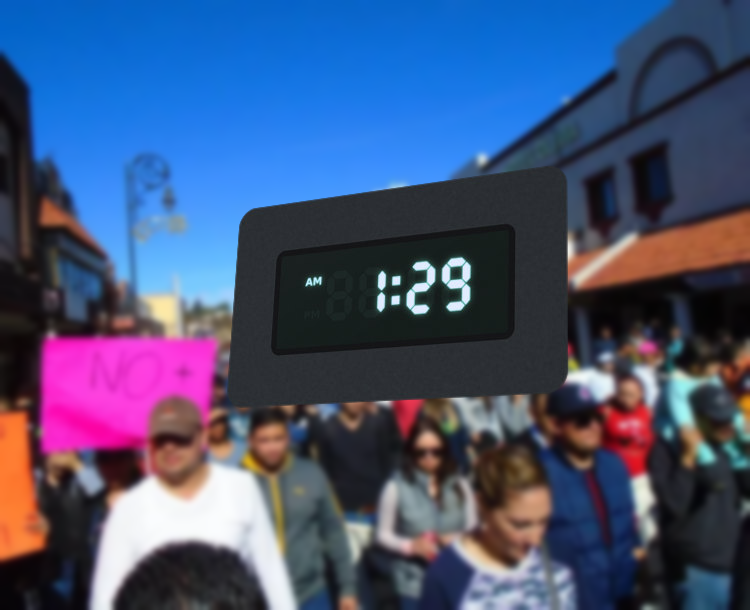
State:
1,29
